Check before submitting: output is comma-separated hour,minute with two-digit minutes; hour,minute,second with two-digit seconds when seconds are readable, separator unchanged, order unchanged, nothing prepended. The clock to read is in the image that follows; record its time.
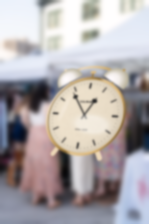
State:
12,54
